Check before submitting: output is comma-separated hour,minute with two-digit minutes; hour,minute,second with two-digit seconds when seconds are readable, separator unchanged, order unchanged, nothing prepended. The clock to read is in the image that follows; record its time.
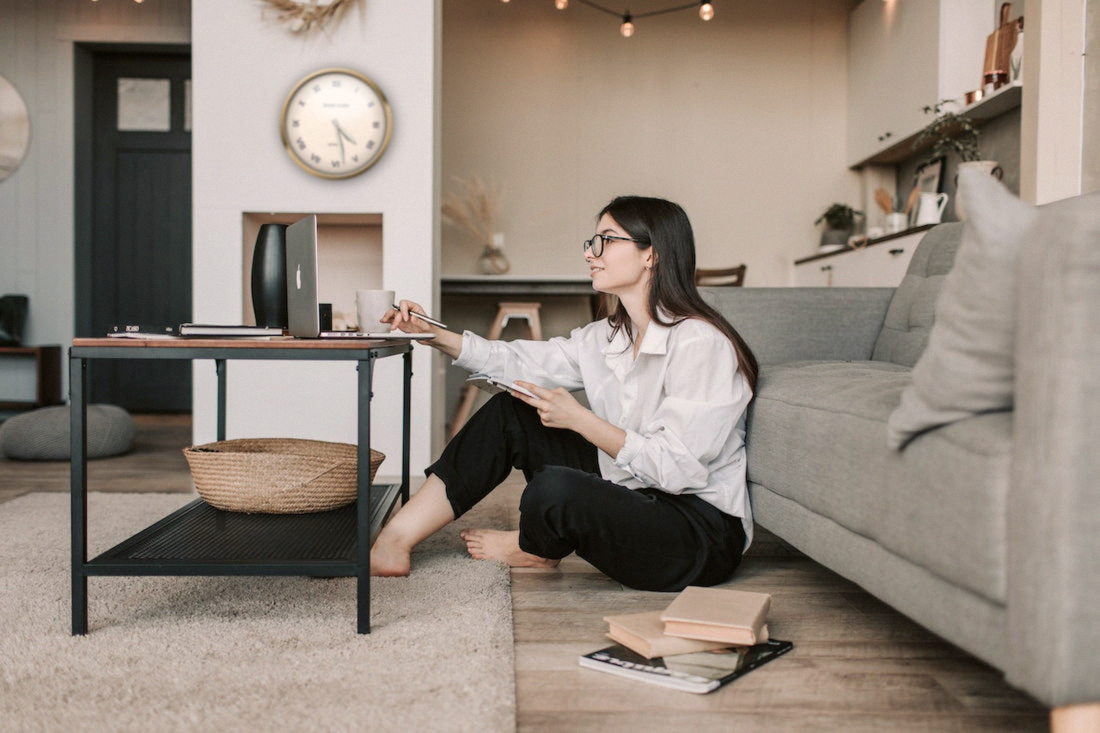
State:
4,28
